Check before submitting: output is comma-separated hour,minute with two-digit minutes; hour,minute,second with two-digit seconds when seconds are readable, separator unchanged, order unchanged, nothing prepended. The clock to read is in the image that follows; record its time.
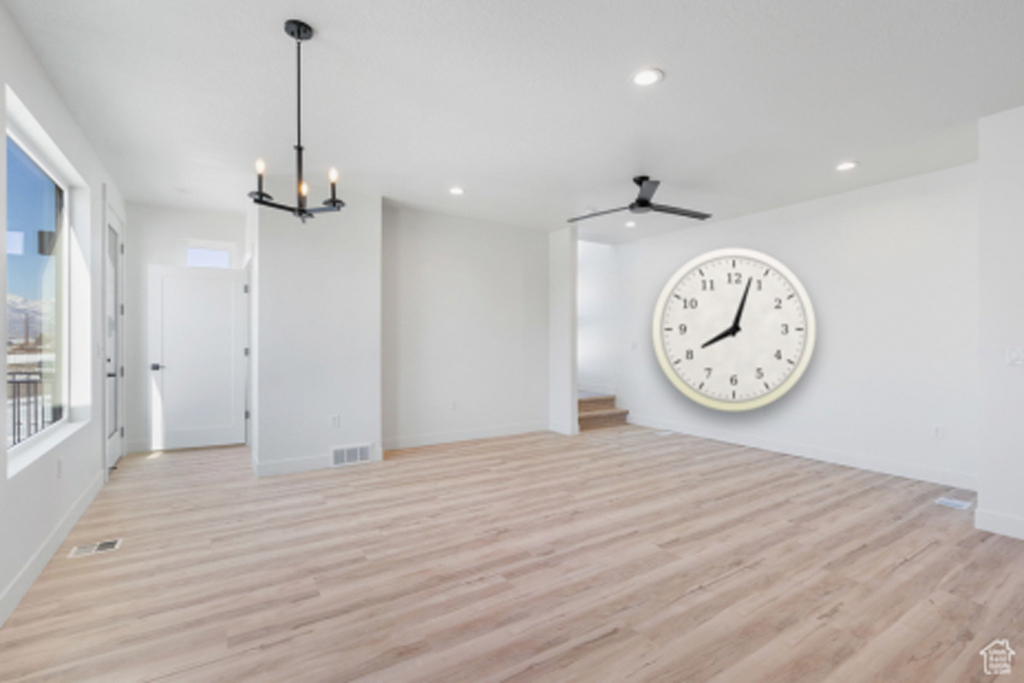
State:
8,03
